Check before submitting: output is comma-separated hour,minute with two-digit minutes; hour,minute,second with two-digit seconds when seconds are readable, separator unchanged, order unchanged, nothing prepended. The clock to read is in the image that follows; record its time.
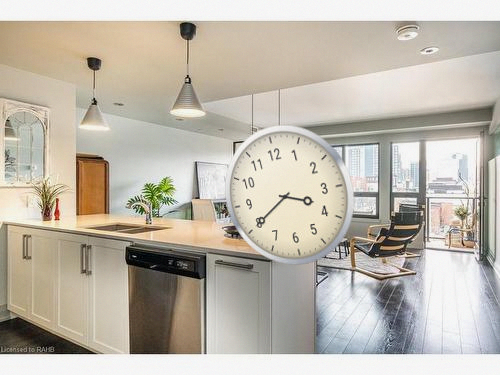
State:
3,40
